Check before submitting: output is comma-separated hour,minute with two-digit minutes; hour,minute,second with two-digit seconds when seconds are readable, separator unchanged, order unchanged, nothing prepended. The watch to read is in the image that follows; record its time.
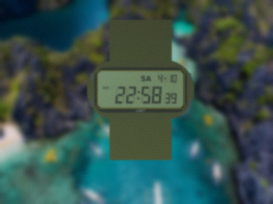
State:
22,58,39
